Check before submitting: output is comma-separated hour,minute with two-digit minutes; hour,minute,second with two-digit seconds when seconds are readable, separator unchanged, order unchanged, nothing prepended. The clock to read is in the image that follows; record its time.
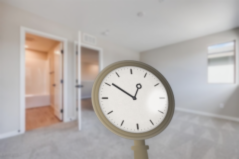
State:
12,51
